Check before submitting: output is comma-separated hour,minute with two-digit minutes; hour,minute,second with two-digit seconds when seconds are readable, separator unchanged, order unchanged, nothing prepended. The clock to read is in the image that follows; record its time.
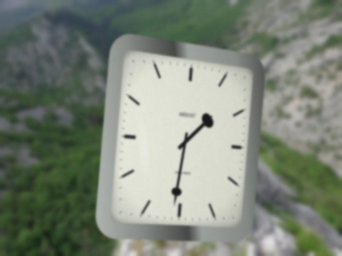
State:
1,31
